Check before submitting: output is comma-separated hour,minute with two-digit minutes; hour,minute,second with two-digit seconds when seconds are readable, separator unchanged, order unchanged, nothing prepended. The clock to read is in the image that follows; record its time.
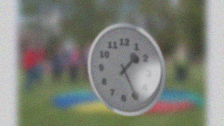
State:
1,25
